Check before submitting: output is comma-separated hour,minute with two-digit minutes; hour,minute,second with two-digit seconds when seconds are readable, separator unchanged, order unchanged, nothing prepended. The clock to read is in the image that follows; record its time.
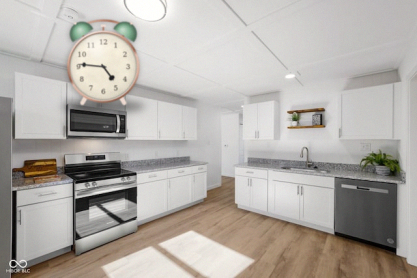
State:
4,46
